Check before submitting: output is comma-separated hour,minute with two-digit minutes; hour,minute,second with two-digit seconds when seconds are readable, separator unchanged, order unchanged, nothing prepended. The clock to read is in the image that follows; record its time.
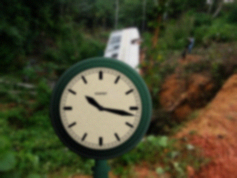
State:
10,17
